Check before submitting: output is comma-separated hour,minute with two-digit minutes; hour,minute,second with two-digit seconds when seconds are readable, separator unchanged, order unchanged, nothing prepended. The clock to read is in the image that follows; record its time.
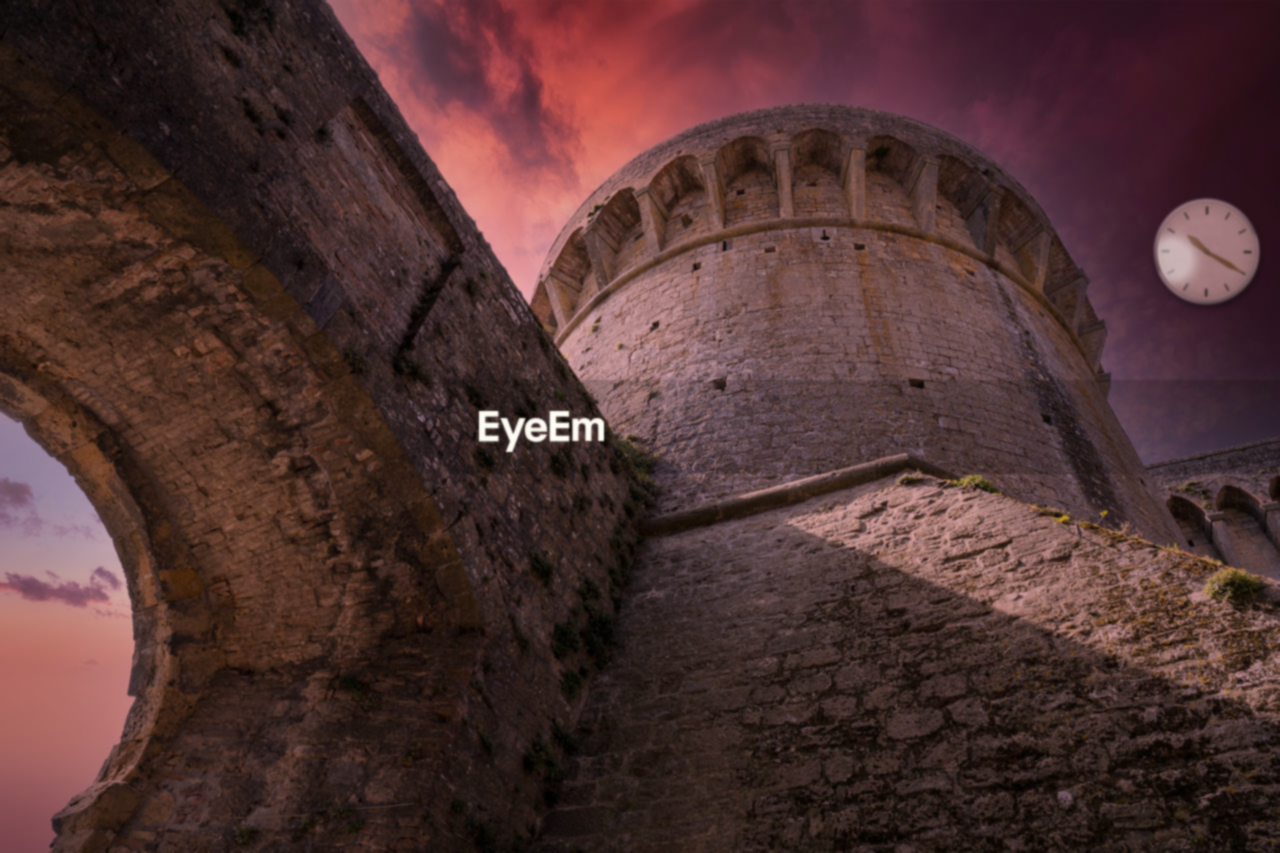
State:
10,20
